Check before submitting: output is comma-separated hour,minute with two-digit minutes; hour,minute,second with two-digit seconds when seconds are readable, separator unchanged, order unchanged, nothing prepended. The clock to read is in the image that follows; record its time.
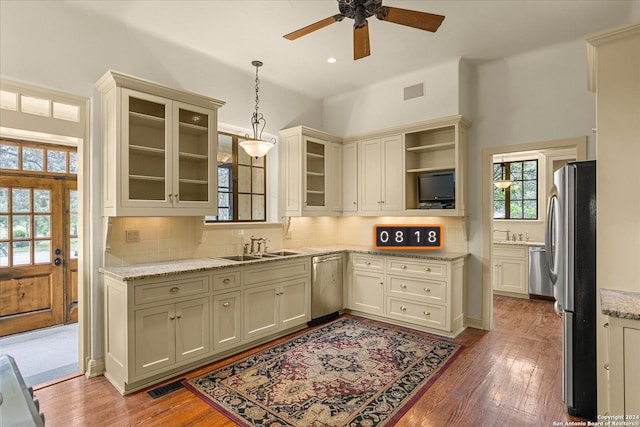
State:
8,18
